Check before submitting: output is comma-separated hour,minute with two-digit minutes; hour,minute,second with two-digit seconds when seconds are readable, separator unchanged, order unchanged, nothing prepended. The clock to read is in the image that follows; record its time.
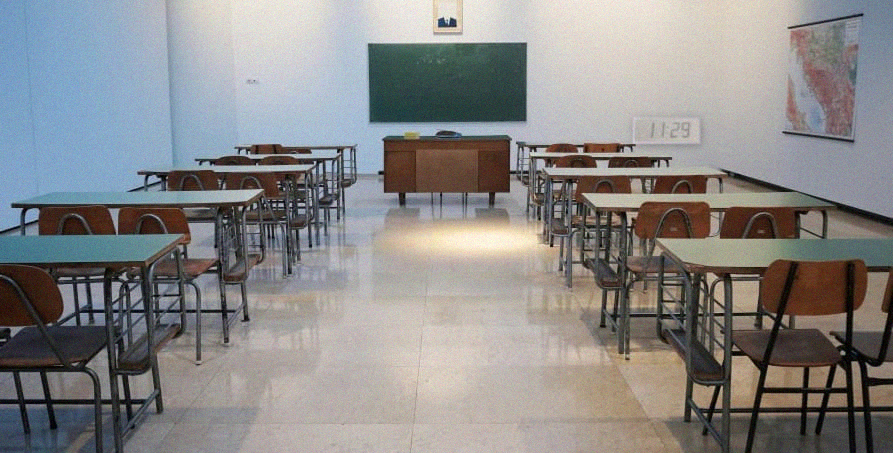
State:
11,29
